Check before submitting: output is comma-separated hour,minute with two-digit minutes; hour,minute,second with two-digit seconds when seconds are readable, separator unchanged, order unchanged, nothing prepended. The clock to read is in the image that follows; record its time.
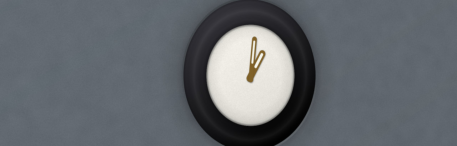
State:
1,01
